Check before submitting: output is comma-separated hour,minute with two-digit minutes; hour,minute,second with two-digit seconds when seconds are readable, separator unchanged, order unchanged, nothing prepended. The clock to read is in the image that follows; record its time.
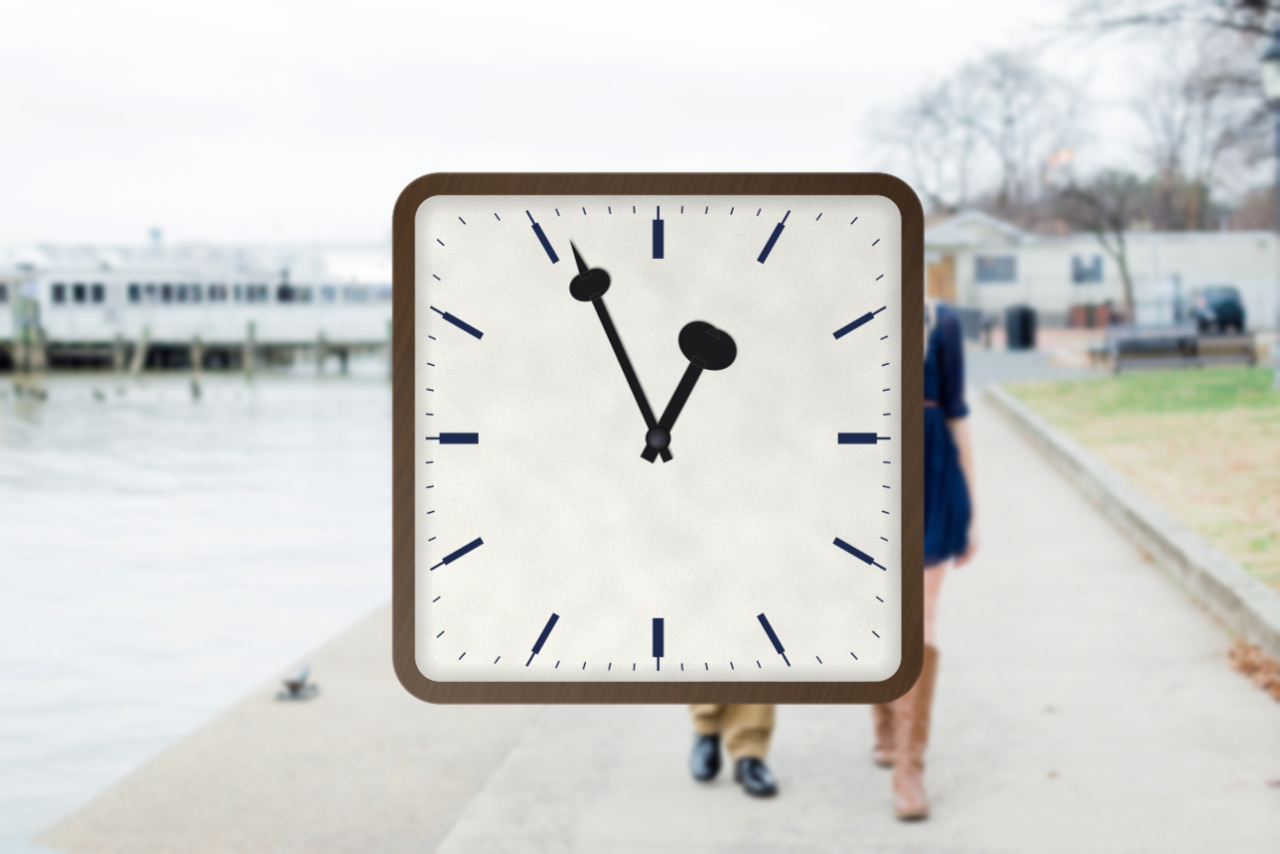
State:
12,56
